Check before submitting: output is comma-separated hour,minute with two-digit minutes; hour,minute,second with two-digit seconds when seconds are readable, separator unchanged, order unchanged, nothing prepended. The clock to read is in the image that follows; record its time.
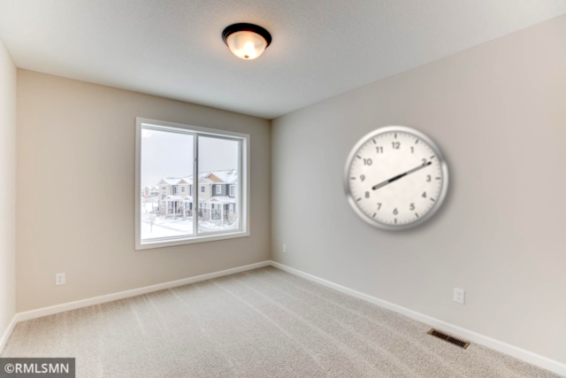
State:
8,11
